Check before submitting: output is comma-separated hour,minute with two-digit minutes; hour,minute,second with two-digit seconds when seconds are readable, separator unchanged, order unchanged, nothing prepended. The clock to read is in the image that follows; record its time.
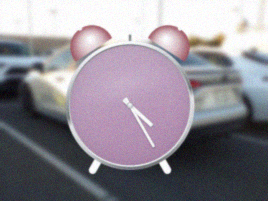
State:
4,25
